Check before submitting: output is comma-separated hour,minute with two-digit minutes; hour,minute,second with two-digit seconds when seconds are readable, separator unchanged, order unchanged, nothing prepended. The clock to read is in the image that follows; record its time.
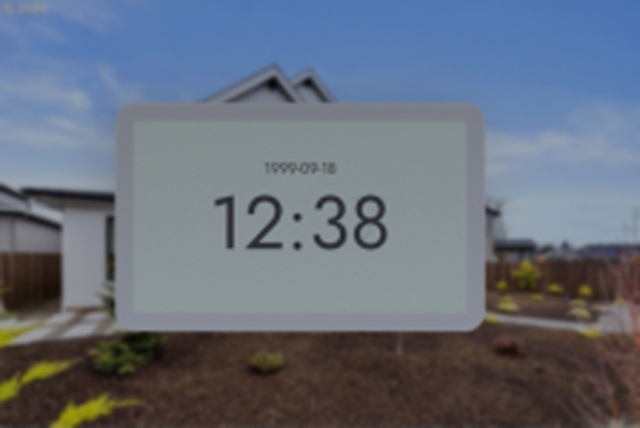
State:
12,38
